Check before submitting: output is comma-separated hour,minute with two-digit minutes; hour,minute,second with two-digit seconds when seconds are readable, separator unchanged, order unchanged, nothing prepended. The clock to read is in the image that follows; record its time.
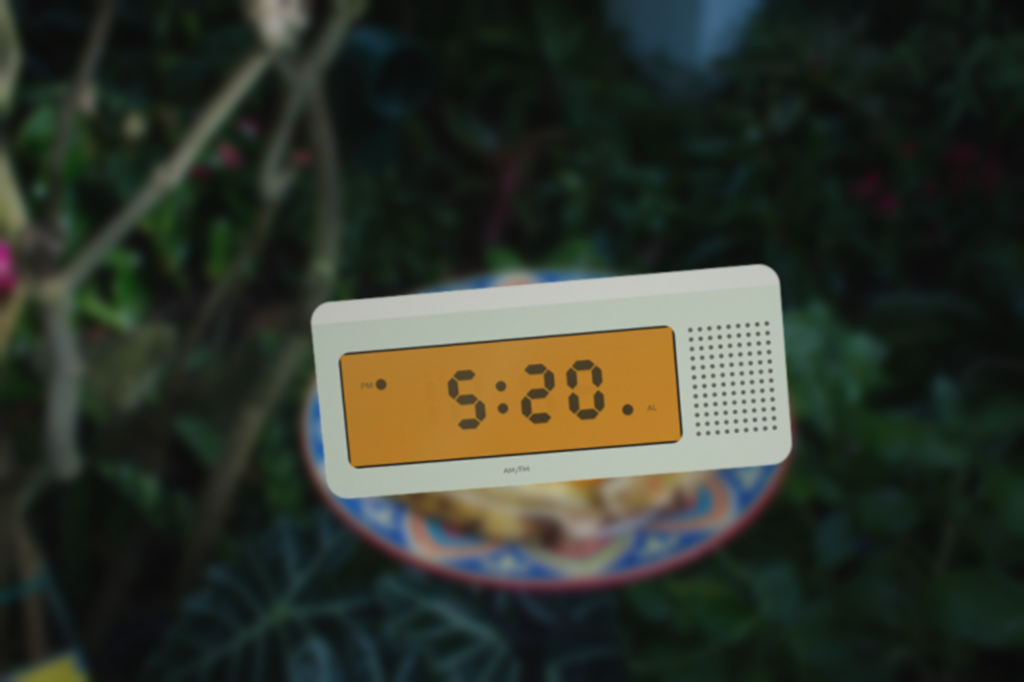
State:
5,20
